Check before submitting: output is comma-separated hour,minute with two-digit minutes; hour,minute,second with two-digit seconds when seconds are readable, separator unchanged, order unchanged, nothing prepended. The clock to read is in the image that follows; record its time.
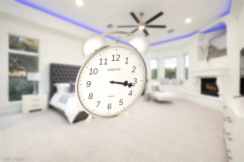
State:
3,17
